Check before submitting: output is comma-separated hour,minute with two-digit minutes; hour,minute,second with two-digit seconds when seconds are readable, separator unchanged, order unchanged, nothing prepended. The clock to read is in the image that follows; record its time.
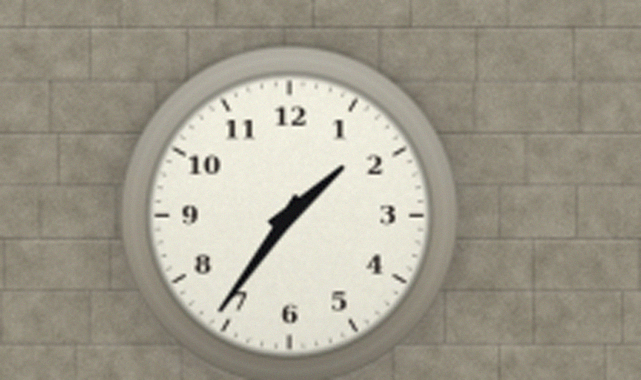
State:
1,36
